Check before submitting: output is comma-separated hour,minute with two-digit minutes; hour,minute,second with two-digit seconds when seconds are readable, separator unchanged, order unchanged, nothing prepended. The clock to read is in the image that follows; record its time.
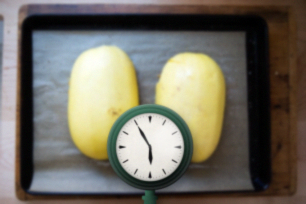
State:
5,55
